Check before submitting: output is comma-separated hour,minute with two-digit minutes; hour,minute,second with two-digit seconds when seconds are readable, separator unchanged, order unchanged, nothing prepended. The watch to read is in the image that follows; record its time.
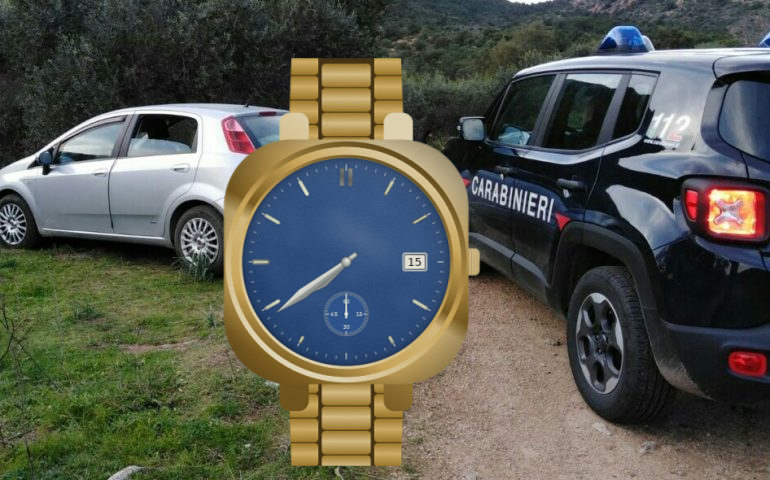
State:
7,39
